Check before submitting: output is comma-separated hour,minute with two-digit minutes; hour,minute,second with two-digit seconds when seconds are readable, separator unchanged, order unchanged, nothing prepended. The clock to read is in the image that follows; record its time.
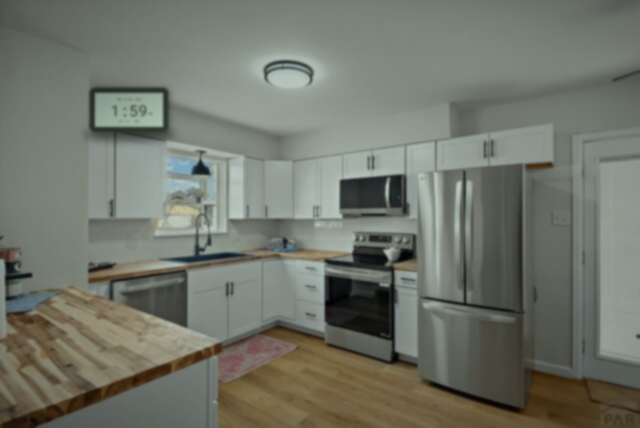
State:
1,59
